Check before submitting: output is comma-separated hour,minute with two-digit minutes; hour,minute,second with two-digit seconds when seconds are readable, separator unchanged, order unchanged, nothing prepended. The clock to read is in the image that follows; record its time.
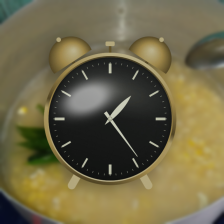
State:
1,24
